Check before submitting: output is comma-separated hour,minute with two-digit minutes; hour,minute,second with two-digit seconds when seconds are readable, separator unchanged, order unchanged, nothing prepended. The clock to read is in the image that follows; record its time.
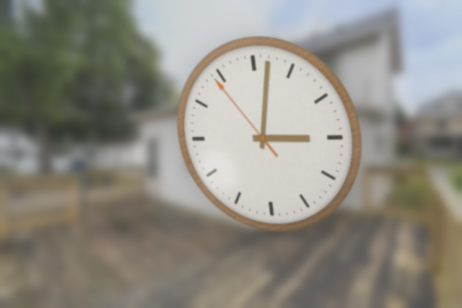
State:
3,01,54
